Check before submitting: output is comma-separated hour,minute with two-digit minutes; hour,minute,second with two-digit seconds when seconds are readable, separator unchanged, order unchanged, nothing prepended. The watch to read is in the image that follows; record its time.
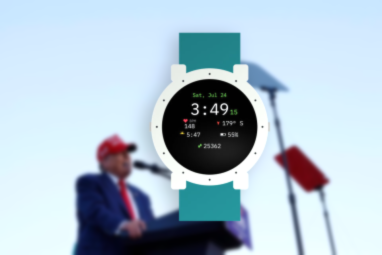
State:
3,49
